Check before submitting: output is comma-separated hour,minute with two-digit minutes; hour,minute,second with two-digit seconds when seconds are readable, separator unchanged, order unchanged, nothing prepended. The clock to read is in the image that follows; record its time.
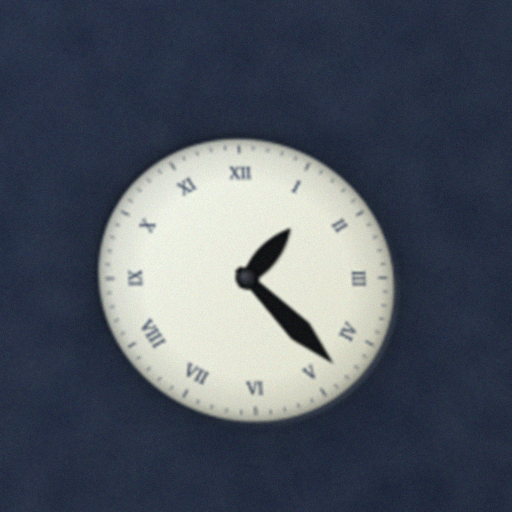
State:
1,23
